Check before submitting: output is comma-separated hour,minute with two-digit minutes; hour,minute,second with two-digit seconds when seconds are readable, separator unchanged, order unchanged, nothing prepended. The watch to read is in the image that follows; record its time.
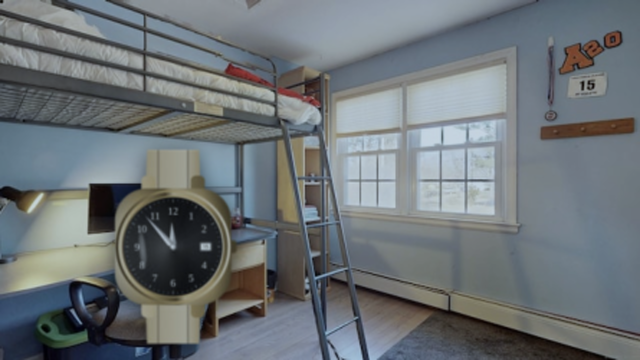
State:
11,53
